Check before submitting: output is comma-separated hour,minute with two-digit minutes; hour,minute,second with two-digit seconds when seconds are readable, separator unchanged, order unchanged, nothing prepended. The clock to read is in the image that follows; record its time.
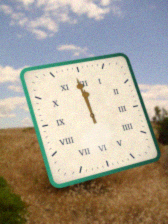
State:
11,59
